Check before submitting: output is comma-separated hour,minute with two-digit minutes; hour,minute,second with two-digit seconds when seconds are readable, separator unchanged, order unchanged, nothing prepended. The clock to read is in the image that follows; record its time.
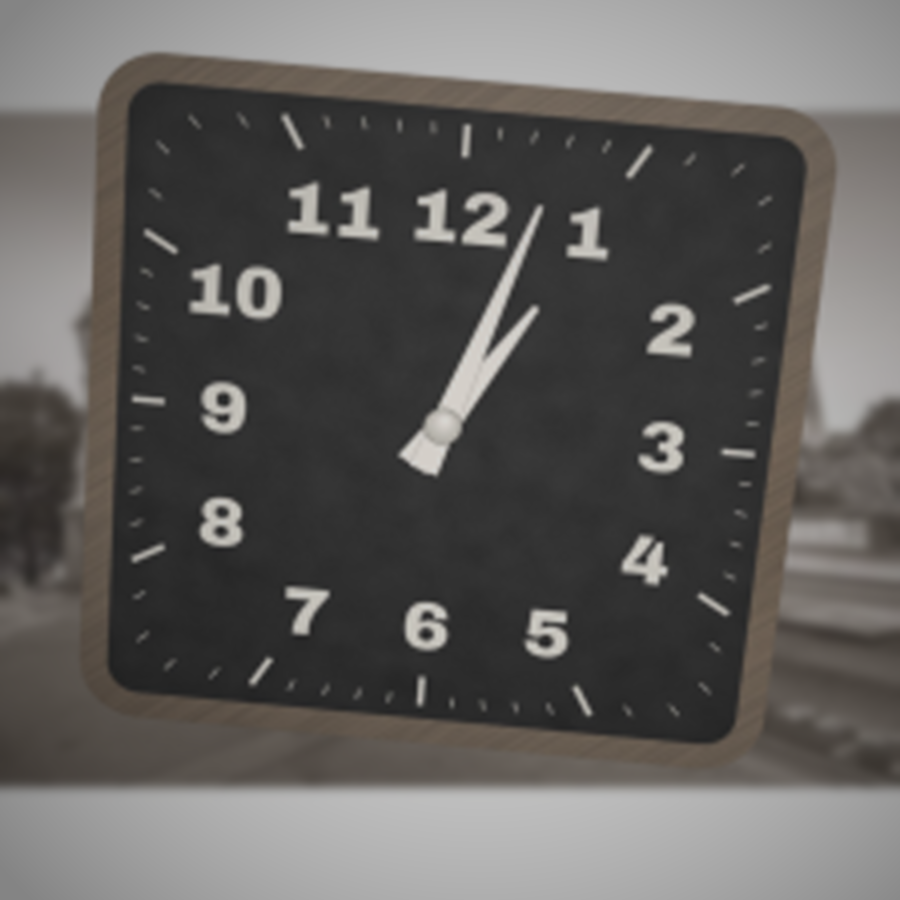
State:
1,03
